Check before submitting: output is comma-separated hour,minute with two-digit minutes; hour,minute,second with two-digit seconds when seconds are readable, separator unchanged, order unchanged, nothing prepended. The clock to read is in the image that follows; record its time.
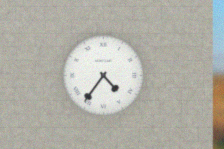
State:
4,36
